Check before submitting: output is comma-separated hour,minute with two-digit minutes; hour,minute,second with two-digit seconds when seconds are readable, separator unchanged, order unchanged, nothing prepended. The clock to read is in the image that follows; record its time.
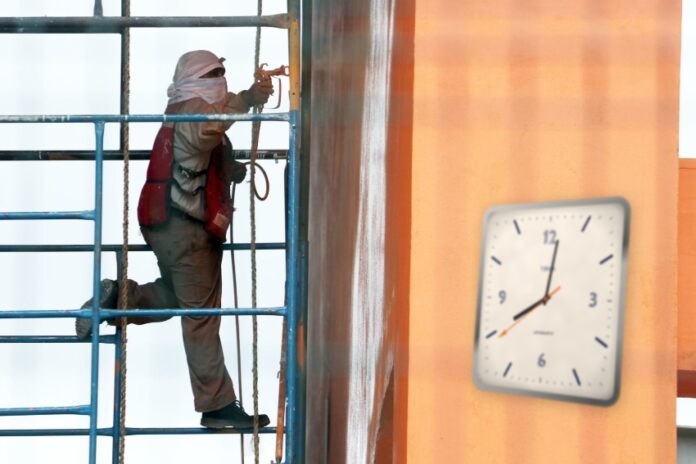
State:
8,01,39
